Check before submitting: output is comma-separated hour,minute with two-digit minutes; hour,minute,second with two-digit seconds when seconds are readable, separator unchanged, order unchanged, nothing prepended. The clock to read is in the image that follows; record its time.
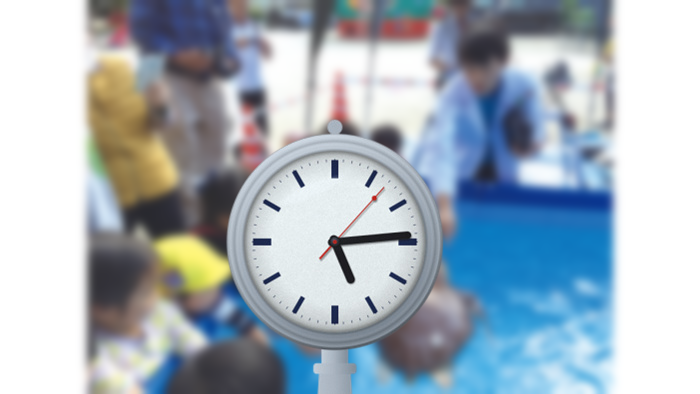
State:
5,14,07
